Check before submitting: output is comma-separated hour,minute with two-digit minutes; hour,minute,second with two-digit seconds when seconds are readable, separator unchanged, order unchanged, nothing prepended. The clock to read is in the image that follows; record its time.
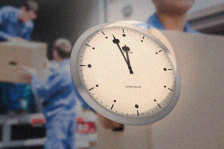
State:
11,57
